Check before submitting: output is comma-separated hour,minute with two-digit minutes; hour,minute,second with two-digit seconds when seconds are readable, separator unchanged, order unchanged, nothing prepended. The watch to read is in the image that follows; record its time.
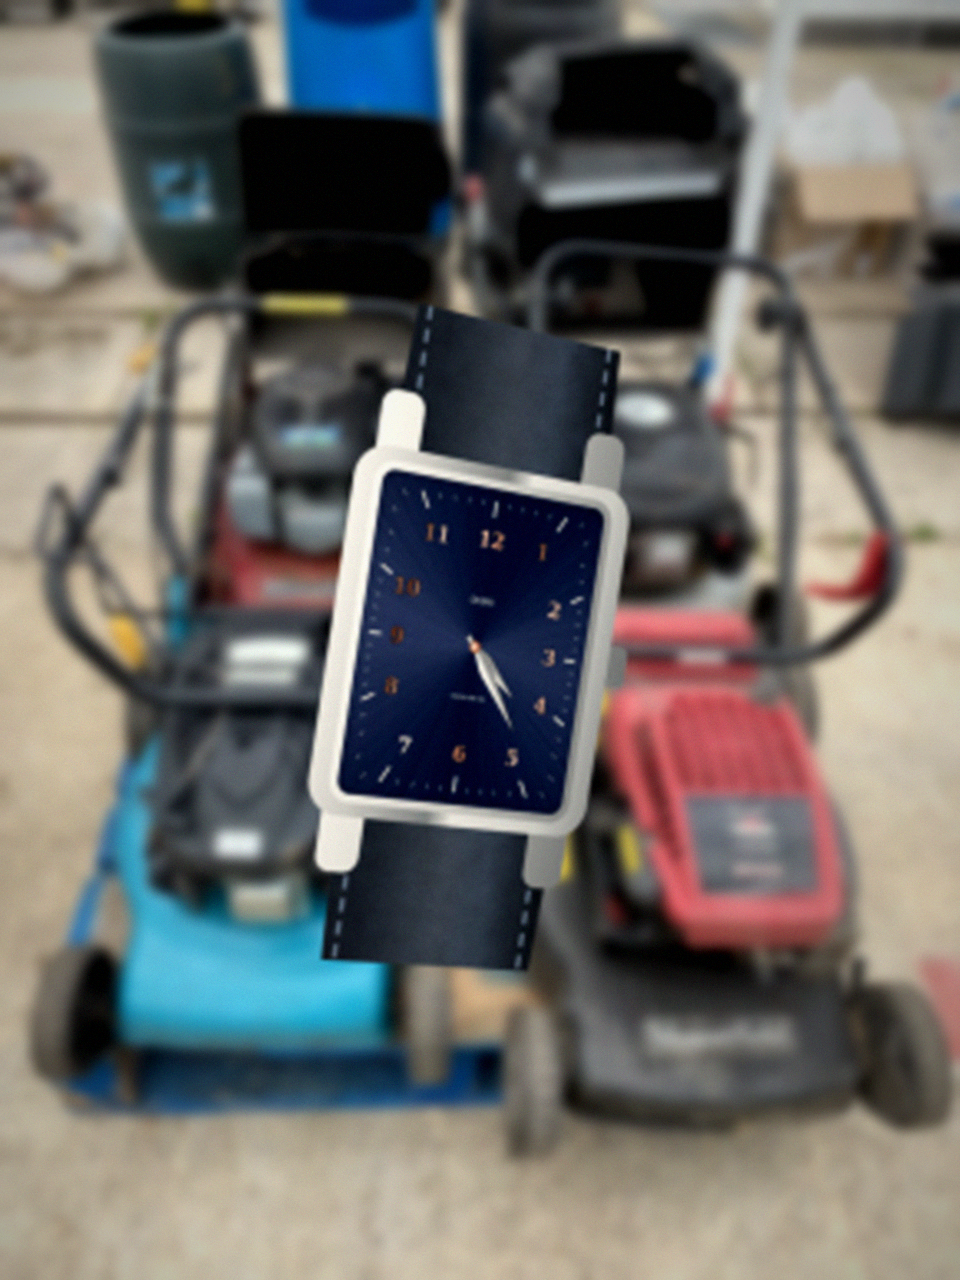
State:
4,24
